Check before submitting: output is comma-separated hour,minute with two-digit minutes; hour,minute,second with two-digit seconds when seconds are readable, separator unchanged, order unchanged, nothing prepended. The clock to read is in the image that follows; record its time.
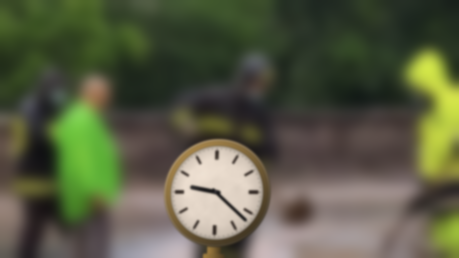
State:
9,22
